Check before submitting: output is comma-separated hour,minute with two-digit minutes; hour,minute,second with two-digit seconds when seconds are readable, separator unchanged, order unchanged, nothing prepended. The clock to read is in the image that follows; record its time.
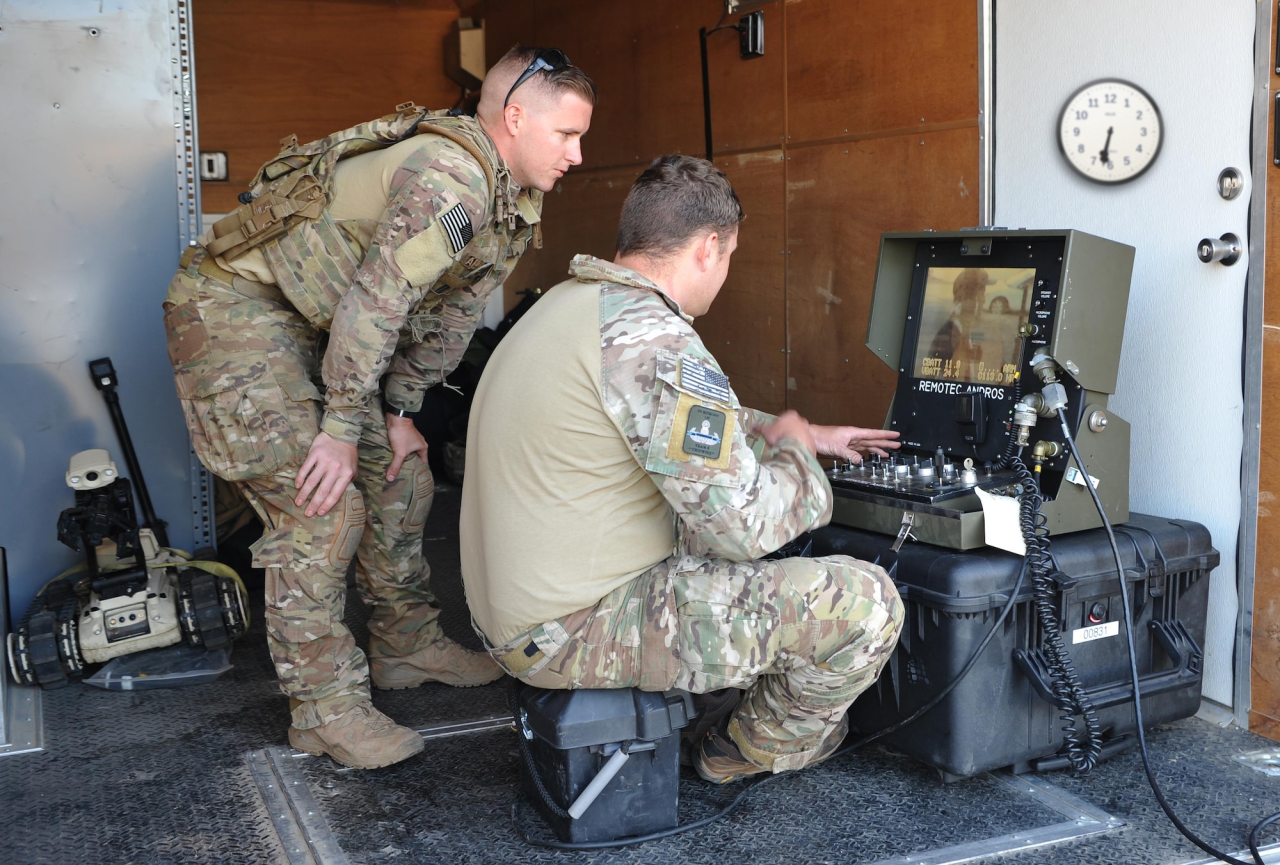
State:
6,32
